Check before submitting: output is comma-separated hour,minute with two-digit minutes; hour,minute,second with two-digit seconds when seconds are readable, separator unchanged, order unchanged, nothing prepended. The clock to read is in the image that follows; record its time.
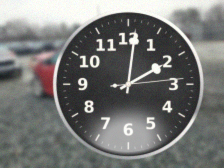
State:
2,01,14
